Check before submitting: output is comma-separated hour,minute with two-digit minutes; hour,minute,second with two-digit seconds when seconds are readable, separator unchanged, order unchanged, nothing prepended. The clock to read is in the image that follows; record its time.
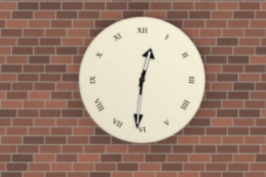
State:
12,31
